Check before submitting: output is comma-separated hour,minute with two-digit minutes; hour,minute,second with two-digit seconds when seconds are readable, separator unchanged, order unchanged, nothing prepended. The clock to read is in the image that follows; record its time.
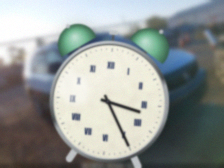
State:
3,25
